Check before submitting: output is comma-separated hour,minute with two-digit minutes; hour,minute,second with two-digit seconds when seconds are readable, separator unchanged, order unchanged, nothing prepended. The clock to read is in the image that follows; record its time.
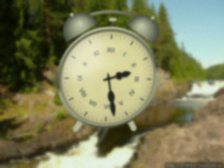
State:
2,28
